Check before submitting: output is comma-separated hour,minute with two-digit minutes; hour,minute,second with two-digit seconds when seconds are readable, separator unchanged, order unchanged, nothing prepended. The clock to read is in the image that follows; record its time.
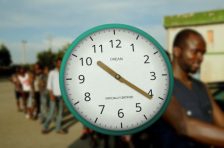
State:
10,21
